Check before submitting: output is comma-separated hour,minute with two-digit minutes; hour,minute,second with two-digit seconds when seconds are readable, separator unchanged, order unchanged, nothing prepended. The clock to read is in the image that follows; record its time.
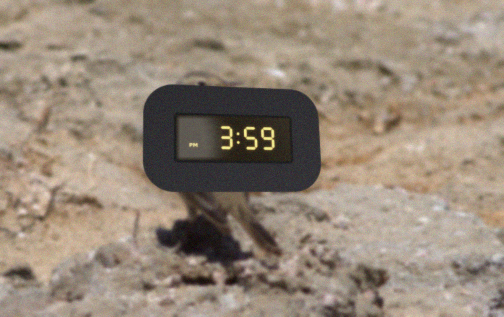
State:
3,59
